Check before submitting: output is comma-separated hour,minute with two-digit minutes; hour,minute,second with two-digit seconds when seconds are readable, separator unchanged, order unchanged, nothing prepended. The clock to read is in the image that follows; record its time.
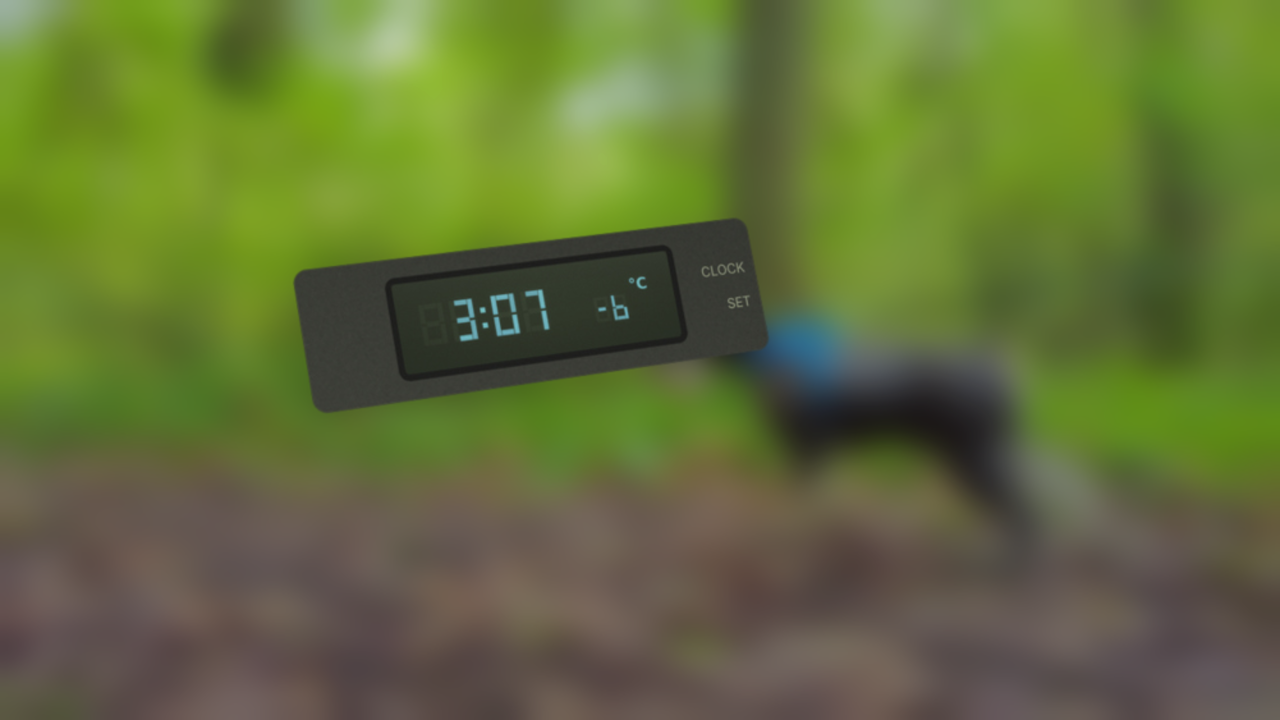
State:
3,07
